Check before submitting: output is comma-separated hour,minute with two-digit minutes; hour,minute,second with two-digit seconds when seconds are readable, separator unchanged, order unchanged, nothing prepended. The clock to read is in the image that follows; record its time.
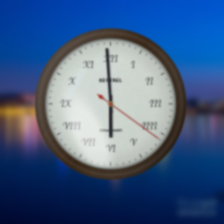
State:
5,59,21
